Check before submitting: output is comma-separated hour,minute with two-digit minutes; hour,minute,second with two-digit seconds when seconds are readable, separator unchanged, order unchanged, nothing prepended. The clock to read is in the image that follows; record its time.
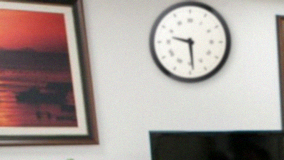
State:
9,29
